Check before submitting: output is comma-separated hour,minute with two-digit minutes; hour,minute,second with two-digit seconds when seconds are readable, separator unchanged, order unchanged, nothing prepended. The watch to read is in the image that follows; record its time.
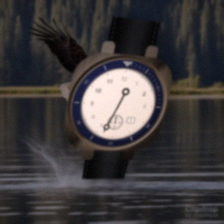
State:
12,33
